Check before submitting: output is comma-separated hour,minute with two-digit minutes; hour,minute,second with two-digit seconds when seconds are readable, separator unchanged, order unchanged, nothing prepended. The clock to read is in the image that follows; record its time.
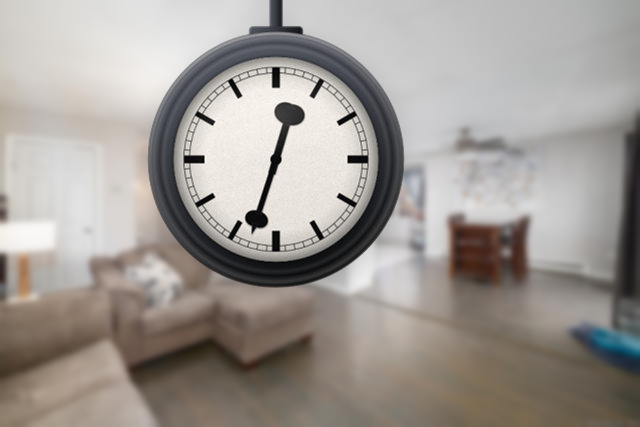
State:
12,33
